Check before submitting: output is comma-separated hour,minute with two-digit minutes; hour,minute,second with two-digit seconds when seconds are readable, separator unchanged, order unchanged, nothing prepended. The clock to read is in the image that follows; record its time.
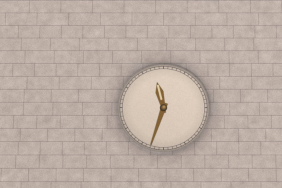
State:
11,33
